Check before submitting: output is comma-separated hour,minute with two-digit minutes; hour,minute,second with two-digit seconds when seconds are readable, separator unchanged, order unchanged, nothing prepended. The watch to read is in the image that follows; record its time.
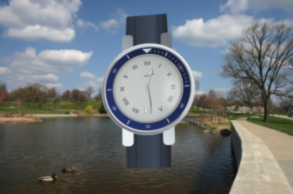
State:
12,29
